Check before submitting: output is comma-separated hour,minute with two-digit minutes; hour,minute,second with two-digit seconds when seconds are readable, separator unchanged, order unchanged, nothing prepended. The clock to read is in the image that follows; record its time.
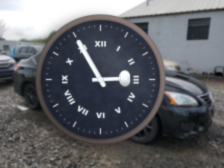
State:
2,55
